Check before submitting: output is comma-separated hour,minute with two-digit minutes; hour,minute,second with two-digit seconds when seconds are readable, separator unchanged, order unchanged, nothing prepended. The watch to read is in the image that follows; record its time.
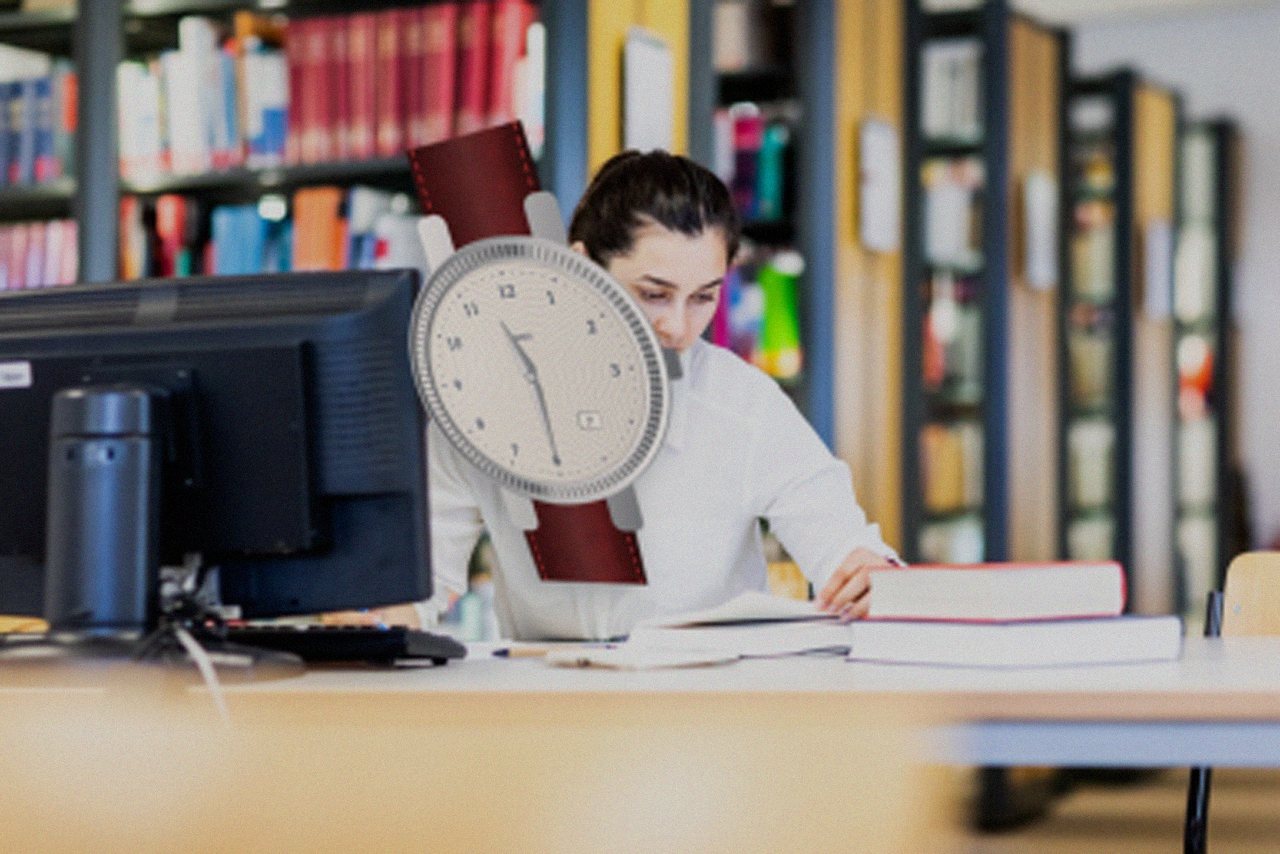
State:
11,30
